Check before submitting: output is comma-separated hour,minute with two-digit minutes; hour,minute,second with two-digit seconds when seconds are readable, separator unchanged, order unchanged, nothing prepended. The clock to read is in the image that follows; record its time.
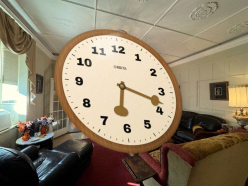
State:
6,18
